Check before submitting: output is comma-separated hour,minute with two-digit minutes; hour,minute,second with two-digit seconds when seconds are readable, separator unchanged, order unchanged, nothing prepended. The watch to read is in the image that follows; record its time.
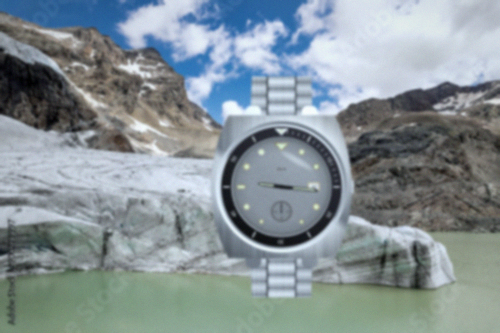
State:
9,16
